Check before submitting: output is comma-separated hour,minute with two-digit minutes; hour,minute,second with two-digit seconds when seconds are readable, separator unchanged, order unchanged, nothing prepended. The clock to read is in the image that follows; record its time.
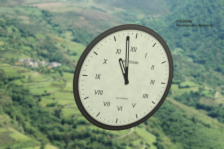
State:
10,58
